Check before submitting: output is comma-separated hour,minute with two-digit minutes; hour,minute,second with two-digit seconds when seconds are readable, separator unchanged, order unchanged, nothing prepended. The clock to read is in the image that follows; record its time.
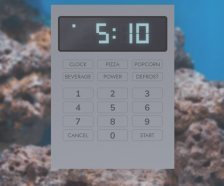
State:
5,10
